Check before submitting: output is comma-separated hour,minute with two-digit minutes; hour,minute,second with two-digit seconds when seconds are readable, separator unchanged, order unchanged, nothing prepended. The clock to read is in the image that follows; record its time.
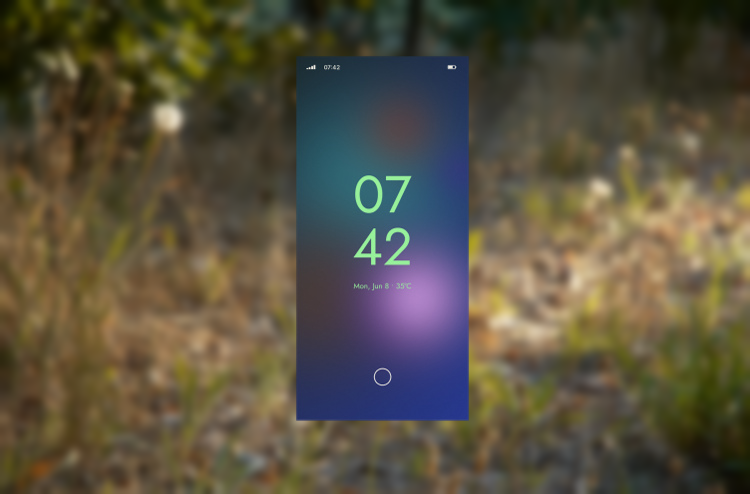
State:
7,42
